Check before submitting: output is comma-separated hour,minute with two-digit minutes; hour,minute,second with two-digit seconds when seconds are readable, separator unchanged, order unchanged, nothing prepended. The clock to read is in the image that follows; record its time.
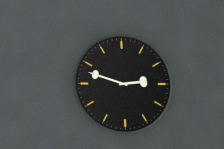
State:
2,48
